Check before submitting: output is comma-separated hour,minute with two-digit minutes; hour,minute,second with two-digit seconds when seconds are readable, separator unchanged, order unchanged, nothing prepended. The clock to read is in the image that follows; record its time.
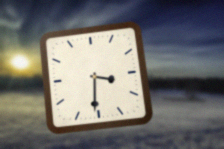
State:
3,31
